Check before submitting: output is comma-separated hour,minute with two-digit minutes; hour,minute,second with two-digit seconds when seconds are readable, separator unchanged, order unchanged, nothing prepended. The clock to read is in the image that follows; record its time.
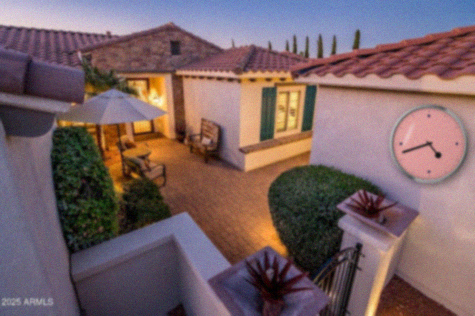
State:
4,42
